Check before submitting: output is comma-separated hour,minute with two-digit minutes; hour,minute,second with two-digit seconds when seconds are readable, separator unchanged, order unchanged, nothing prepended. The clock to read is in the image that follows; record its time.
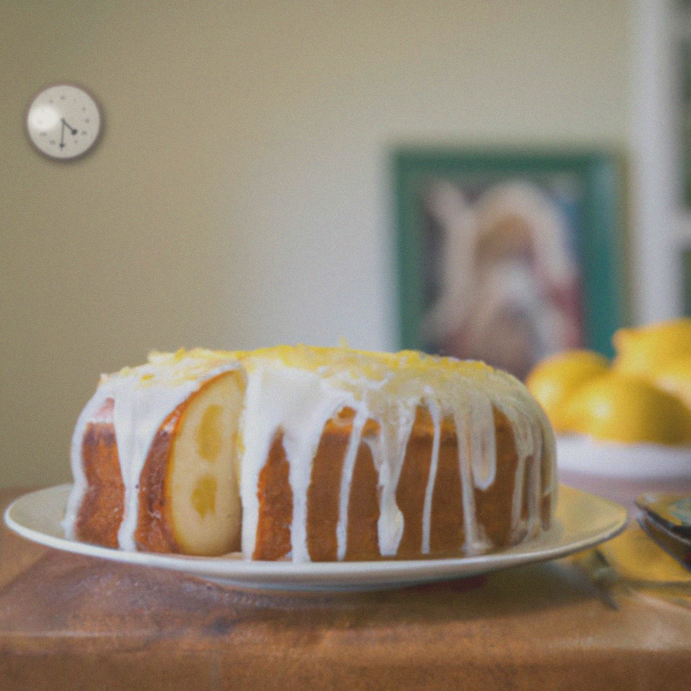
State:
4,31
